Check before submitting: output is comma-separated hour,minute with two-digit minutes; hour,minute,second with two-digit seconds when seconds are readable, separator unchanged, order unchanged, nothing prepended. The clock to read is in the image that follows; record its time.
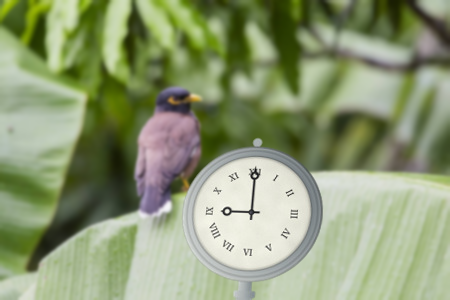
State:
9,00
